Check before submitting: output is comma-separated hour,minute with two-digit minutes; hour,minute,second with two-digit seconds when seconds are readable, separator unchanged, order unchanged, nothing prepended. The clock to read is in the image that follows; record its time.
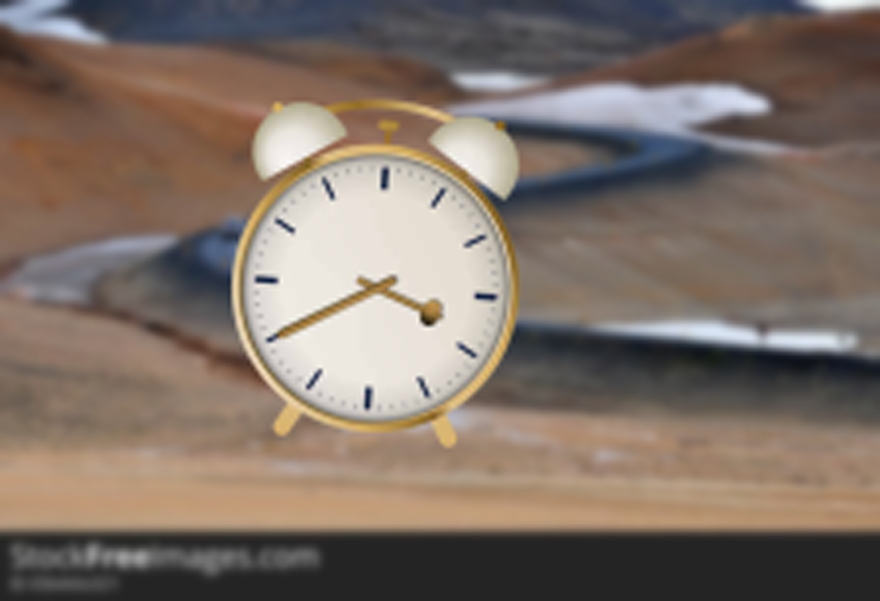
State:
3,40
